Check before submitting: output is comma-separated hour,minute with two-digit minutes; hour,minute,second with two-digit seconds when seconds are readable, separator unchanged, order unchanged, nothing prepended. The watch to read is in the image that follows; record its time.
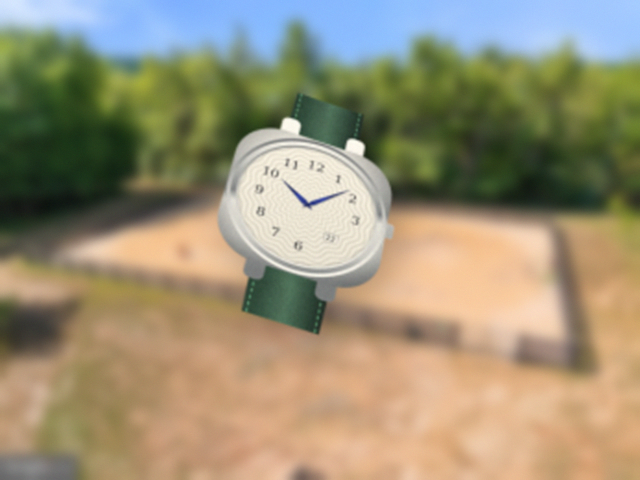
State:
10,08
